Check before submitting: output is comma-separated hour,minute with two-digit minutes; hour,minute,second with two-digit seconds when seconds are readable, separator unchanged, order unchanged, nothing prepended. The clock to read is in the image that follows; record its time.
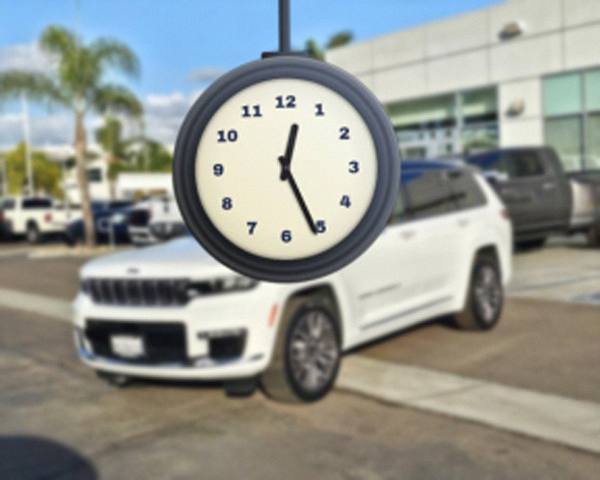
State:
12,26
